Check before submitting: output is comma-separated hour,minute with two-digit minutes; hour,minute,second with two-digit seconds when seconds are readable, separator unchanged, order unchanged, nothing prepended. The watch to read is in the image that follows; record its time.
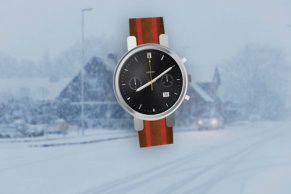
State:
8,10
